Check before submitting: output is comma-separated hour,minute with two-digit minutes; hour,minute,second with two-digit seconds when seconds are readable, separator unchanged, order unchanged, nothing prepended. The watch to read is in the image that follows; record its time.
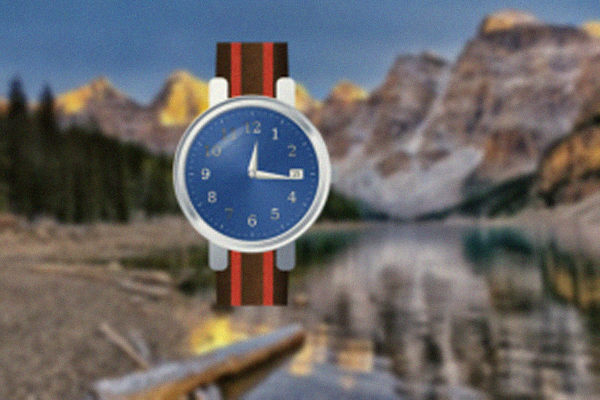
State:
12,16
